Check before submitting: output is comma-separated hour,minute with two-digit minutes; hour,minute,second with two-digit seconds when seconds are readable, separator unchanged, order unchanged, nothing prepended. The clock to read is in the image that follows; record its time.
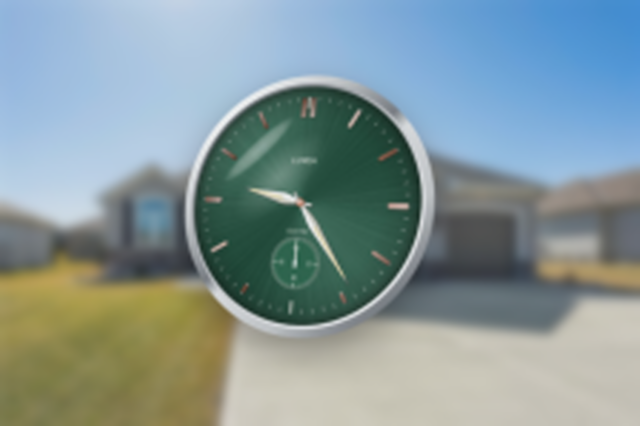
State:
9,24
